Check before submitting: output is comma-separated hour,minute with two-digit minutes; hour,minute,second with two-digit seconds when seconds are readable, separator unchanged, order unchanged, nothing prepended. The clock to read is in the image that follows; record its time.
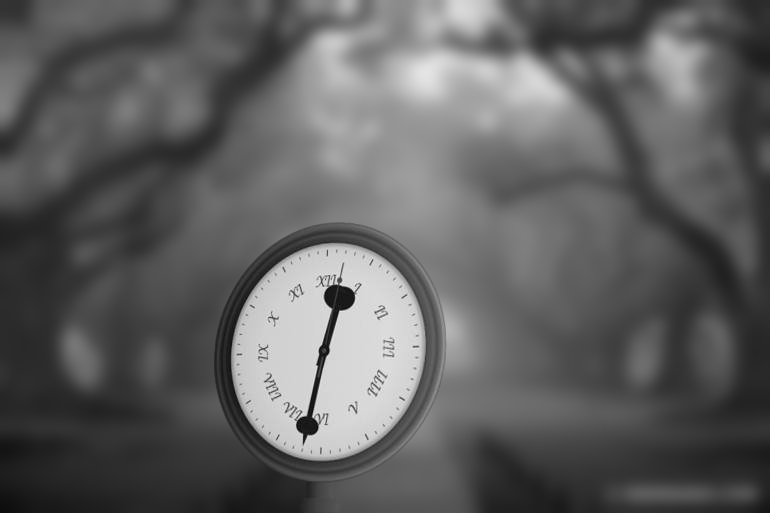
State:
12,32,02
